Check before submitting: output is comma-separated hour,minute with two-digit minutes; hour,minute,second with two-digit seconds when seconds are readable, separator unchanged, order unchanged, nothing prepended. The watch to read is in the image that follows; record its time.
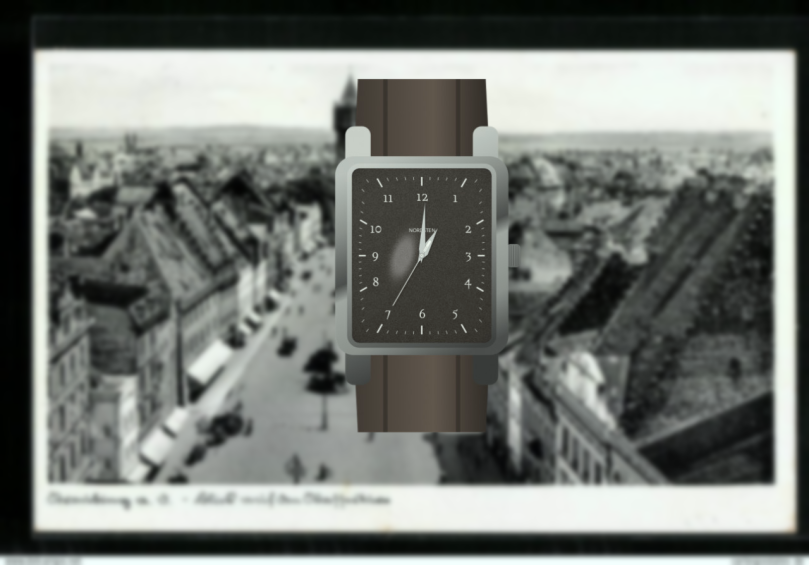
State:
1,00,35
